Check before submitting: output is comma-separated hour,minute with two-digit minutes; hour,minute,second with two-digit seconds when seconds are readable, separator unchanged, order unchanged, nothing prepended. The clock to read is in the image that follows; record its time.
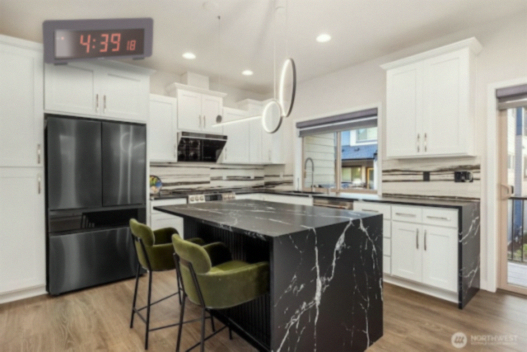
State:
4,39
